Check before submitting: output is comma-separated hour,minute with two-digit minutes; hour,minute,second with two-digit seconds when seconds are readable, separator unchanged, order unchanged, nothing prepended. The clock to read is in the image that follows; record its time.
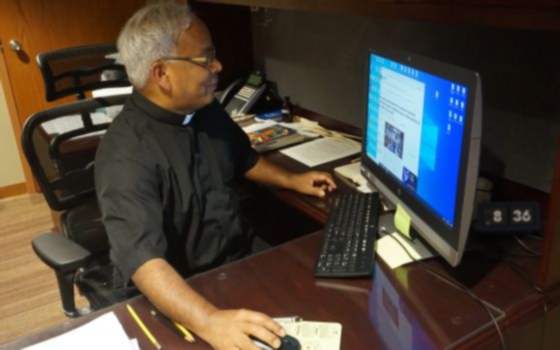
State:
8,36
